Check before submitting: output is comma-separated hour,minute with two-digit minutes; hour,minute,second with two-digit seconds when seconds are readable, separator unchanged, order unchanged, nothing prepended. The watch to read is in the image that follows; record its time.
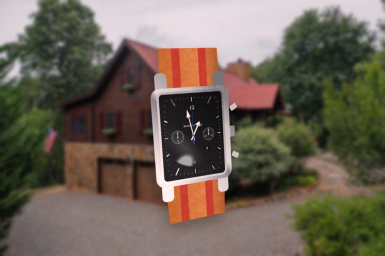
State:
12,58
